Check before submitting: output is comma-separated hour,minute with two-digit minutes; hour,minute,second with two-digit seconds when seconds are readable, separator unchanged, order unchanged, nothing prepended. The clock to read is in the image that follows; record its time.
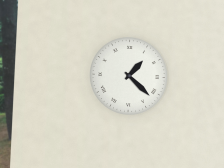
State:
1,22
